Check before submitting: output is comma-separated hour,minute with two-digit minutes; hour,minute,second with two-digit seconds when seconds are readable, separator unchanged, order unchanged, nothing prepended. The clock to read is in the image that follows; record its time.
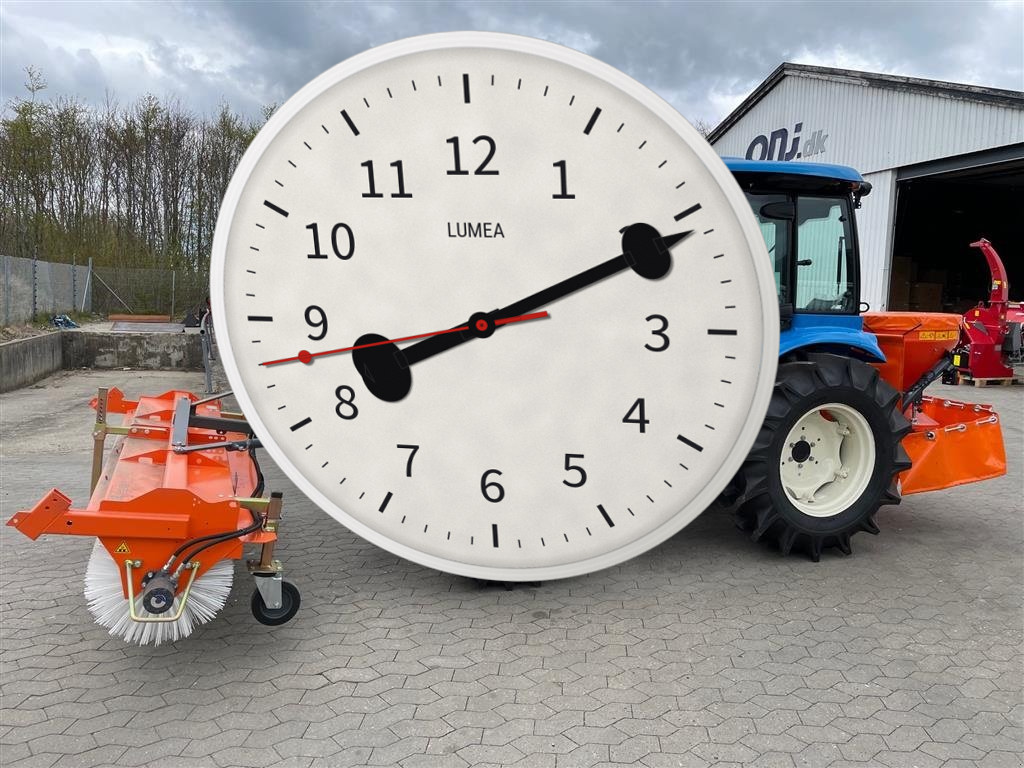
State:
8,10,43
